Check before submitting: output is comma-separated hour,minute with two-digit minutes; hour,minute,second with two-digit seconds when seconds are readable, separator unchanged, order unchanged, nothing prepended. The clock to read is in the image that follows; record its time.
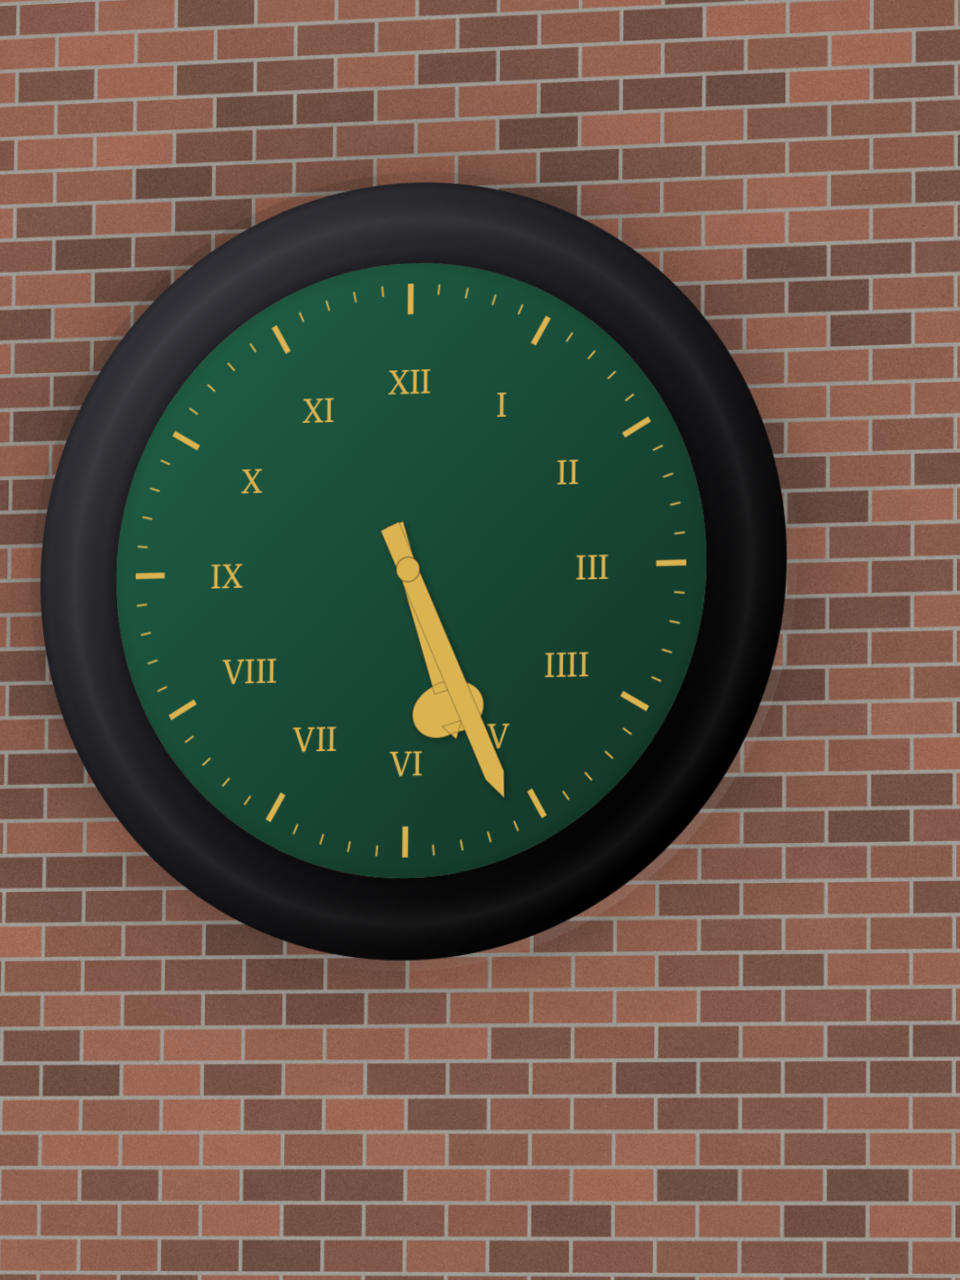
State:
5,26
